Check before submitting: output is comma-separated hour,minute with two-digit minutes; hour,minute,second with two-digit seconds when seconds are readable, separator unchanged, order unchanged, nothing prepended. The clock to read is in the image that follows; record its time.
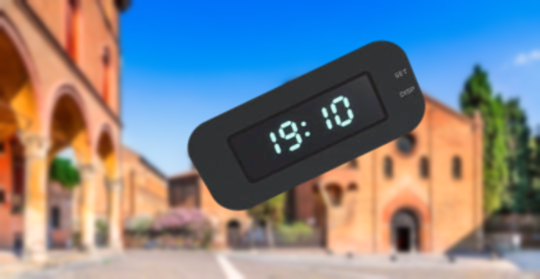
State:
19,10
